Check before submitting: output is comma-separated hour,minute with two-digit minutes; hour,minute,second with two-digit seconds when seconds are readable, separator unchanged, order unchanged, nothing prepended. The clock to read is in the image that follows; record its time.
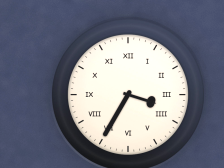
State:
3,35
